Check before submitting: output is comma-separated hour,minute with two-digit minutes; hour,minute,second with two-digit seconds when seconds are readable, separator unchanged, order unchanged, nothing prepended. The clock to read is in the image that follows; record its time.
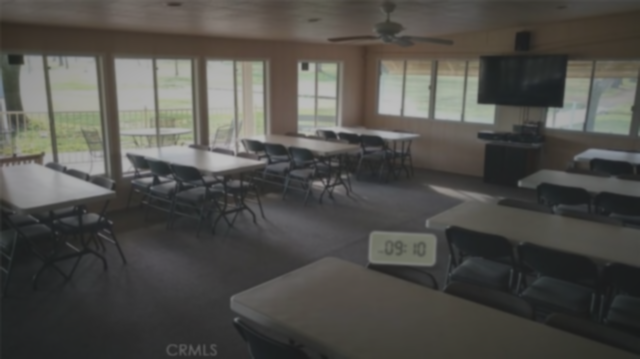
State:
9,10
